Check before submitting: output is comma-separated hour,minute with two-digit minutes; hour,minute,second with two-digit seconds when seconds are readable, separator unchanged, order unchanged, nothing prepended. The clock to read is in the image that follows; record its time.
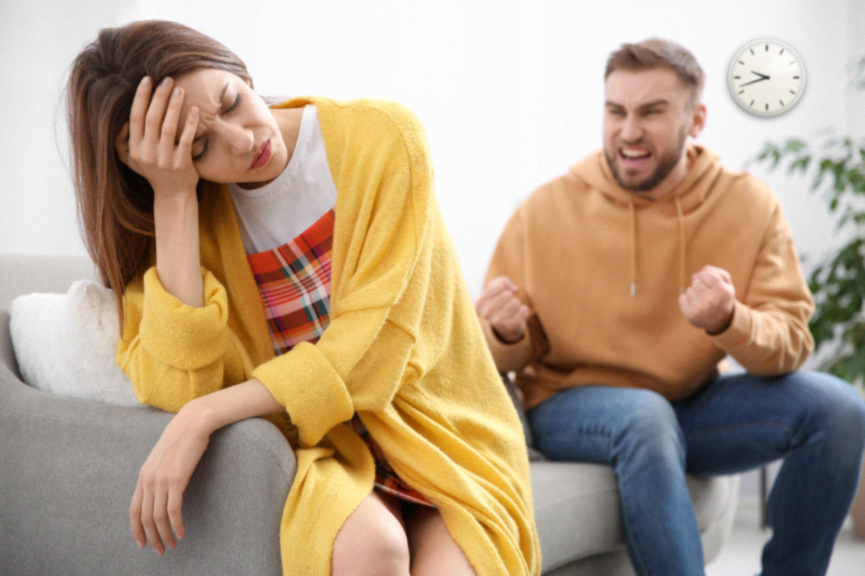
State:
9,42
